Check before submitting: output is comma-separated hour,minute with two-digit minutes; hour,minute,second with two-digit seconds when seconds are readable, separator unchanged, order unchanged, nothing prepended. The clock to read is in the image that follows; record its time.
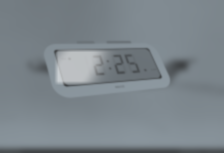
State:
2,25
